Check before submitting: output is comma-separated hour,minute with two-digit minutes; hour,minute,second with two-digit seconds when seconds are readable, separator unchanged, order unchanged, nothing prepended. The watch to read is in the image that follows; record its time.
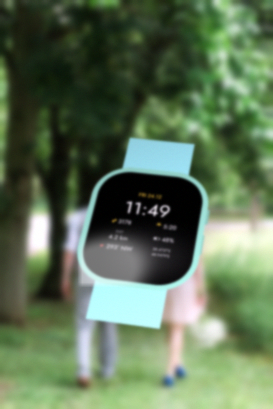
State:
11,49
